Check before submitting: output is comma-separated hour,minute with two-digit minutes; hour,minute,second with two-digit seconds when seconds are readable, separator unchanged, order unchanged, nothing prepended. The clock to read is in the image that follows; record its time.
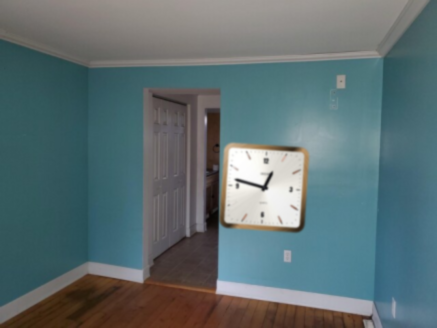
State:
12,47
